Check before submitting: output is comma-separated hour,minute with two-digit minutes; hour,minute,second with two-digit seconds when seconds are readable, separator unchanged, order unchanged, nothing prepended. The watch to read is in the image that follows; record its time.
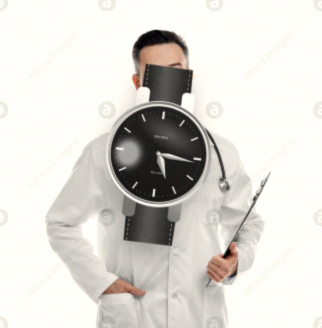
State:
5,16
